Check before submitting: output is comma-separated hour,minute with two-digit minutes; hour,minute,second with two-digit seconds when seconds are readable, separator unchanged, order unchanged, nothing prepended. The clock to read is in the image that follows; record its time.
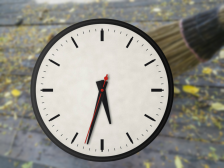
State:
5,32,33
